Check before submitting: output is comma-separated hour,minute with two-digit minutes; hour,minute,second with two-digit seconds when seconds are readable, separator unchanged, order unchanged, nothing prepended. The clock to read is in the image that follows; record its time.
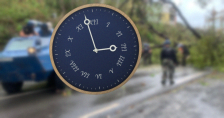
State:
2,58
